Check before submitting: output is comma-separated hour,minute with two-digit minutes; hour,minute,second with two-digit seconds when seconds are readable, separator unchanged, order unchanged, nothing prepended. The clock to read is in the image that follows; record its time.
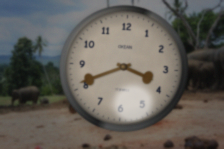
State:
3,41
